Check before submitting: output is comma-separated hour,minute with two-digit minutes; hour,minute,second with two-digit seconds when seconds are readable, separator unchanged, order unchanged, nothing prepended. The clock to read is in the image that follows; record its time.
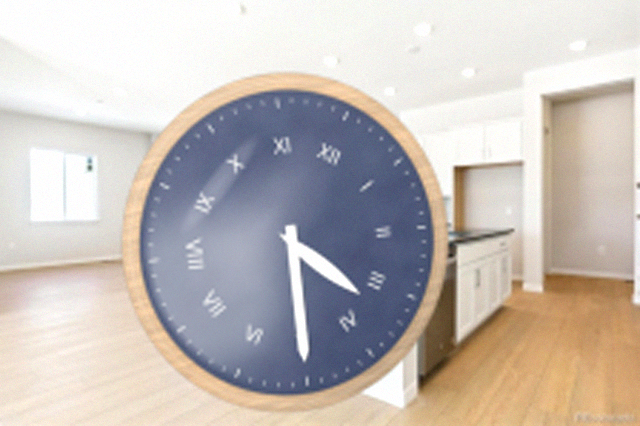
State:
3,25
